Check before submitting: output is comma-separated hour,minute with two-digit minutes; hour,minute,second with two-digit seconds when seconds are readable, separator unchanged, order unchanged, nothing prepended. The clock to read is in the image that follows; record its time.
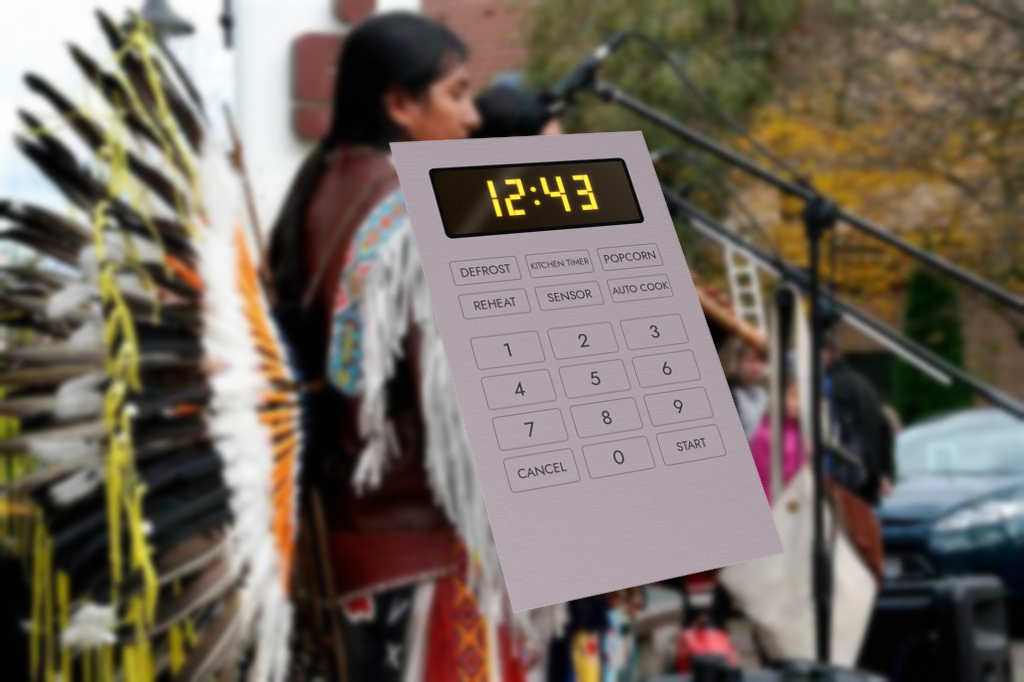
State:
12,43
